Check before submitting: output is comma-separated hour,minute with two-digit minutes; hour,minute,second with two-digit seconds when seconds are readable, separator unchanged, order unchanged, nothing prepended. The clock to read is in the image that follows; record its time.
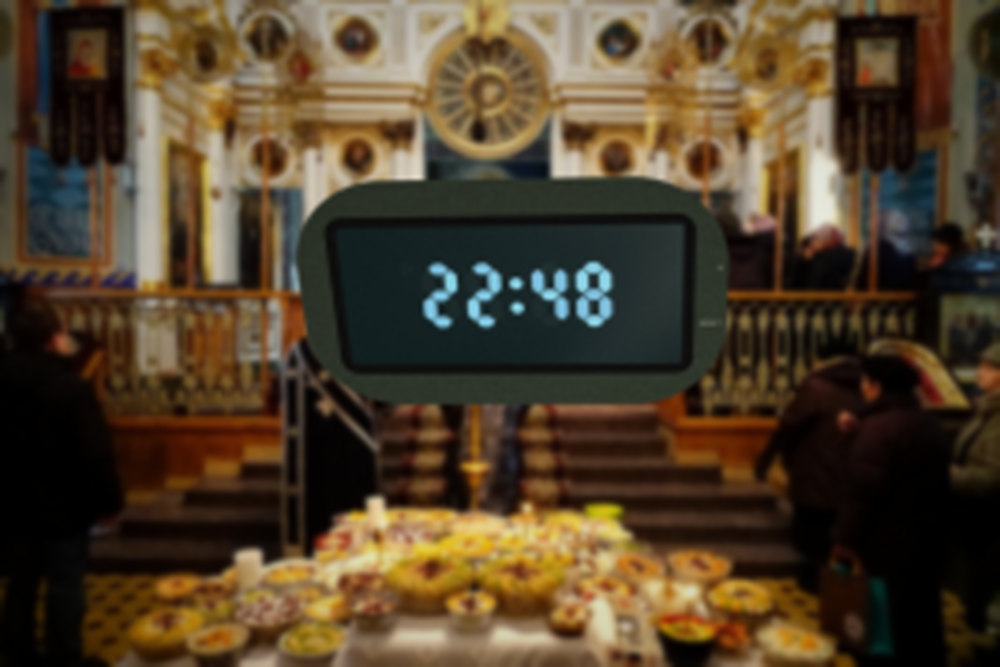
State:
22,48
